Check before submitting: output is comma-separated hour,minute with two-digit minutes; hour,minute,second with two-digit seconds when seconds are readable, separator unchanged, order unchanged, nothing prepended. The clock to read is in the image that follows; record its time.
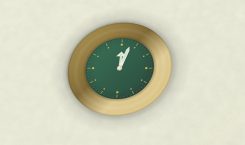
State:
12,03
